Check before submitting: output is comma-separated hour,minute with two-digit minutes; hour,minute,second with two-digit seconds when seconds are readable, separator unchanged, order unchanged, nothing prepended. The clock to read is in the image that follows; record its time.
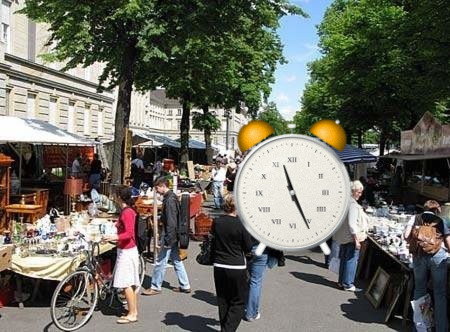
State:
11,26
